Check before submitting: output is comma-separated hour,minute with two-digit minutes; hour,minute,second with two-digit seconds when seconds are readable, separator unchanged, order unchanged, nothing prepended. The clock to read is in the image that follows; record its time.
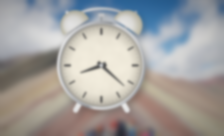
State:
8,22
